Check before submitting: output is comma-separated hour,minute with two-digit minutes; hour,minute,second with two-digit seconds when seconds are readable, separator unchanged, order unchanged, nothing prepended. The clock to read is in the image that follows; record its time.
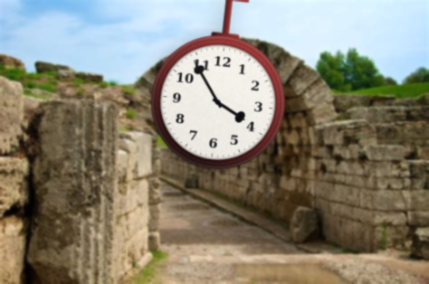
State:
3,54
